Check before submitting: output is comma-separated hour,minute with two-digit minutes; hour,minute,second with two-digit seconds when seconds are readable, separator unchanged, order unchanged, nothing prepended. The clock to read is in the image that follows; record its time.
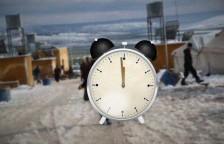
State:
11,59
